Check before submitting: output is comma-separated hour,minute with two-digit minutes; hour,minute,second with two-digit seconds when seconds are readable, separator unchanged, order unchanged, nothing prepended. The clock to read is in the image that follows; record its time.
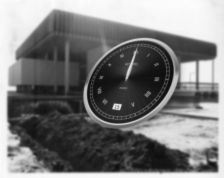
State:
12,00
